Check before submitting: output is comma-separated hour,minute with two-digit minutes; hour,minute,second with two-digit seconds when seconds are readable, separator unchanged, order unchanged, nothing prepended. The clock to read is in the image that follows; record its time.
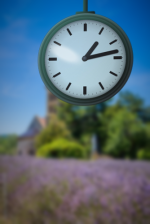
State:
1,13
